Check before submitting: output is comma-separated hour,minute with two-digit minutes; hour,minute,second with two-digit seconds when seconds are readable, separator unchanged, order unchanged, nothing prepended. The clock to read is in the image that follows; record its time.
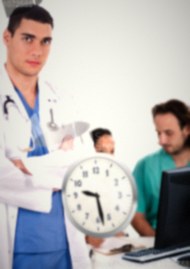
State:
9,28
